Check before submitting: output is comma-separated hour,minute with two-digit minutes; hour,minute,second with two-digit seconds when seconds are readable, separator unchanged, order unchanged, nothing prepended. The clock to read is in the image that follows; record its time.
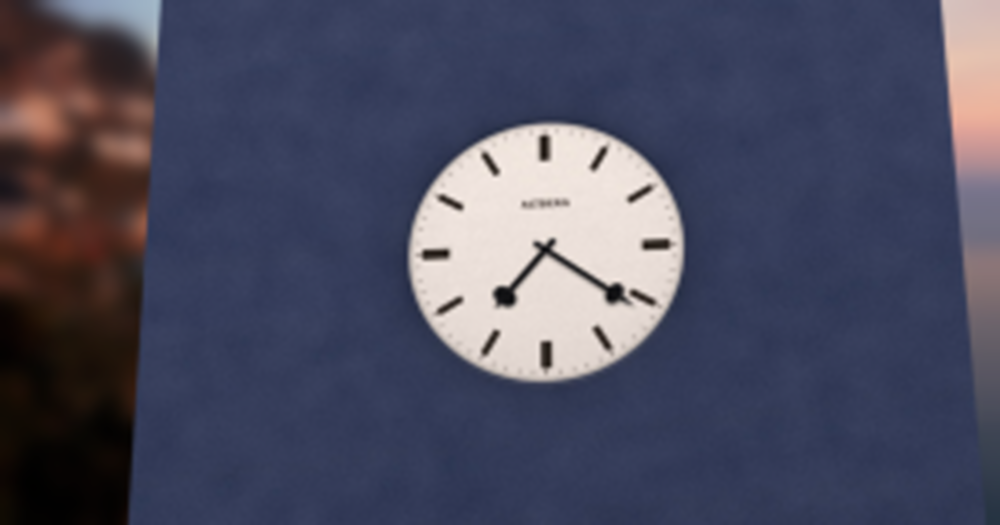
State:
7,21
